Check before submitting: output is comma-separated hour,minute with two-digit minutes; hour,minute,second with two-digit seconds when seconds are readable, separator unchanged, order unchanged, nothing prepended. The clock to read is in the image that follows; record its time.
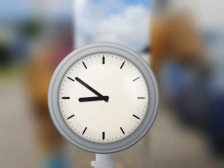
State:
8,51
